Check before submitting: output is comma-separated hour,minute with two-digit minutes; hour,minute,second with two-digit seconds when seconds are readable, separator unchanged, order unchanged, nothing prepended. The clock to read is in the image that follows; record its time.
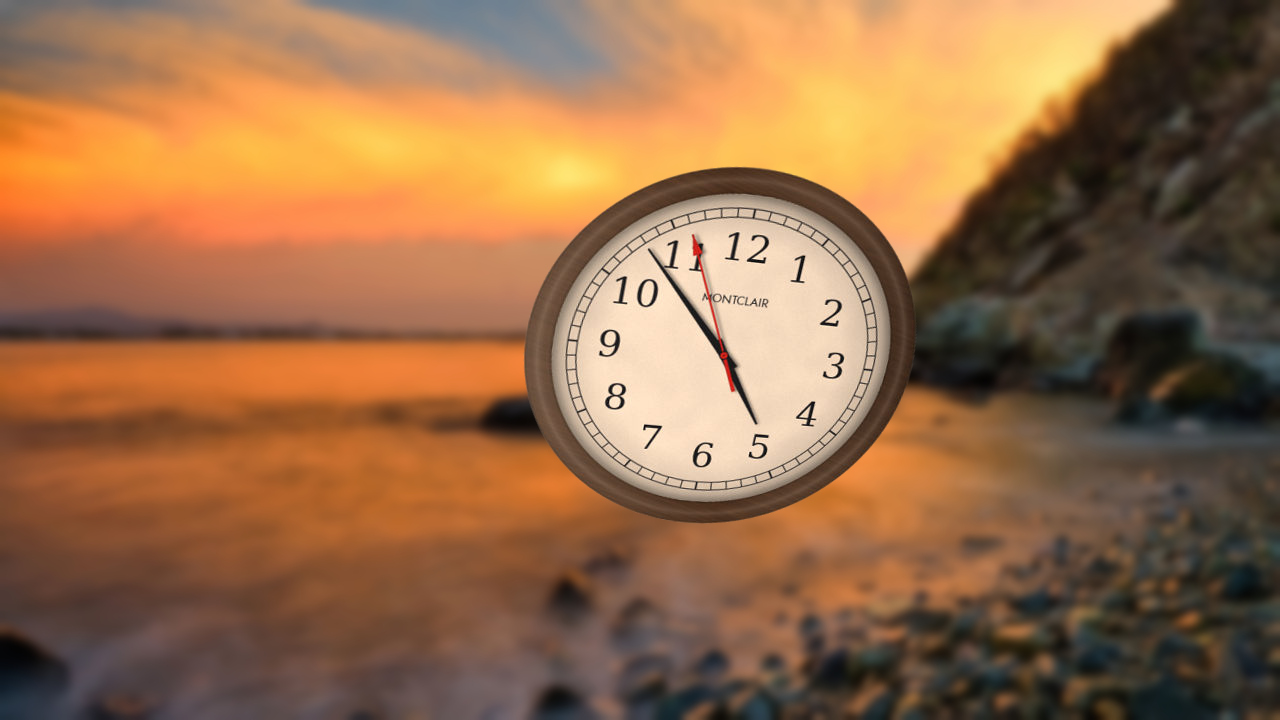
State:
4,52,56
